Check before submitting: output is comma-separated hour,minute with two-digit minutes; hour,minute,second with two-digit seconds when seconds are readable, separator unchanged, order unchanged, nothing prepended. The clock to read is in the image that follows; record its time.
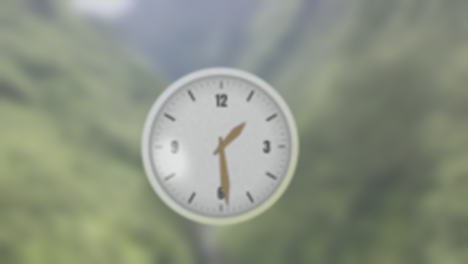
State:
1,29
